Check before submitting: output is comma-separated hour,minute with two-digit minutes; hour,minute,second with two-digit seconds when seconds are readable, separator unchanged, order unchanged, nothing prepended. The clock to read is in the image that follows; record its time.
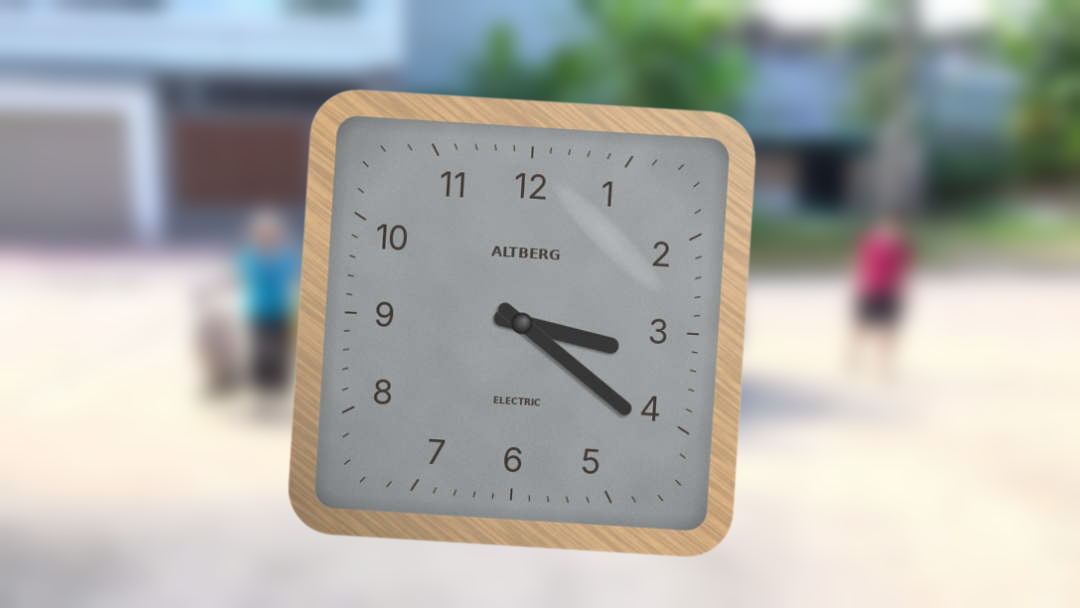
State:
3,21
